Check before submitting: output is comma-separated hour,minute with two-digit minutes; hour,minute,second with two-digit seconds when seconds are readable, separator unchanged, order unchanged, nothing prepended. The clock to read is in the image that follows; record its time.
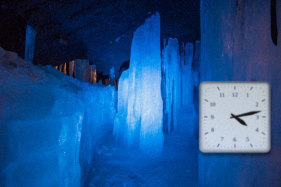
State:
4,13
